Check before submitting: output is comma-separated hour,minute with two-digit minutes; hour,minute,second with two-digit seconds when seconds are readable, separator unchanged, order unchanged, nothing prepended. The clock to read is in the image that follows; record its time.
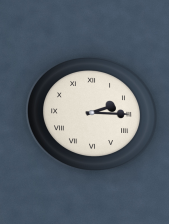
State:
2,15
